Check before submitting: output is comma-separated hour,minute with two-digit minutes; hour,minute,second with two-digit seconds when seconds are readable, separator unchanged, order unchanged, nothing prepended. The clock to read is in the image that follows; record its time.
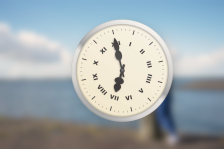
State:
7,00
